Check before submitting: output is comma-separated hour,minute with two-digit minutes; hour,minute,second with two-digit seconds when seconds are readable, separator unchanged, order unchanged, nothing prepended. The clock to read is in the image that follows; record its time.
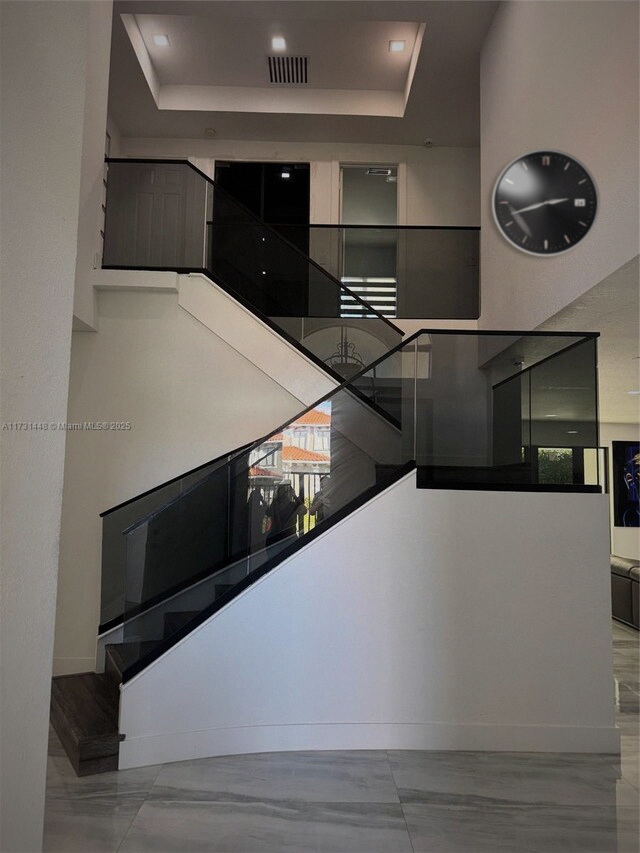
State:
2,42
